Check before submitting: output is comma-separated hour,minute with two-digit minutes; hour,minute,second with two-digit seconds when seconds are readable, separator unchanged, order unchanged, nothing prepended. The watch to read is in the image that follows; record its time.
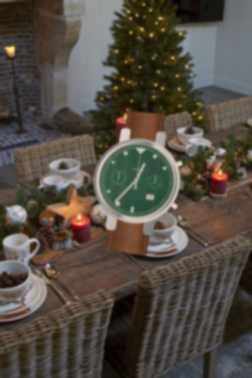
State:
12,36
